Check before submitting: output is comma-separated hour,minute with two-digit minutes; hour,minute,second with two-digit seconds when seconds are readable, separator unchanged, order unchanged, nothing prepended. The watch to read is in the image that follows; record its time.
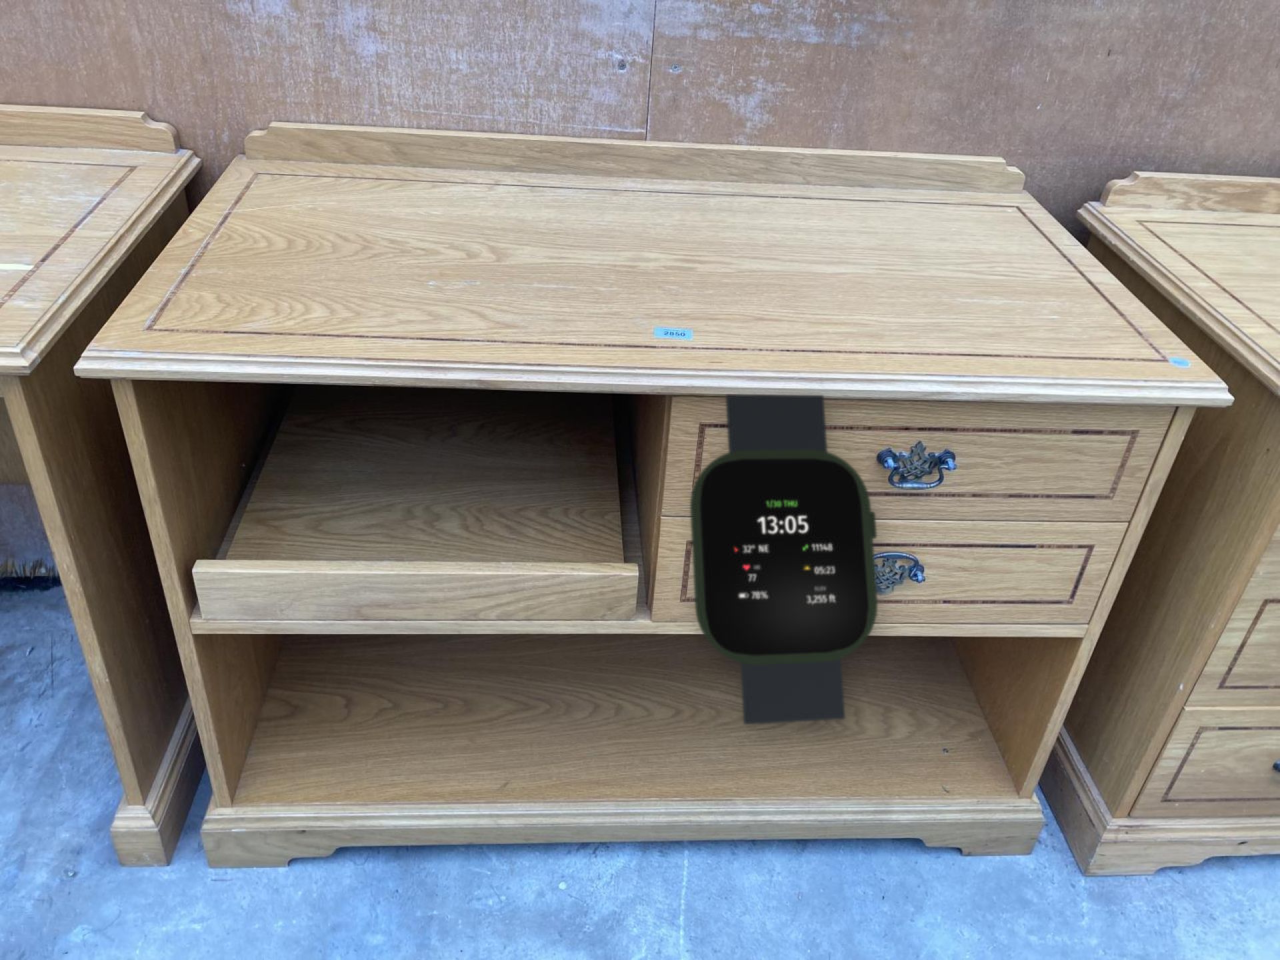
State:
13,05
